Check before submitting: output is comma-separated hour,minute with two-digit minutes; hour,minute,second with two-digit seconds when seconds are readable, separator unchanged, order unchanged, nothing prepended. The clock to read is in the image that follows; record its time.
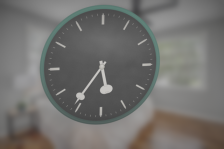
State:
5,36
